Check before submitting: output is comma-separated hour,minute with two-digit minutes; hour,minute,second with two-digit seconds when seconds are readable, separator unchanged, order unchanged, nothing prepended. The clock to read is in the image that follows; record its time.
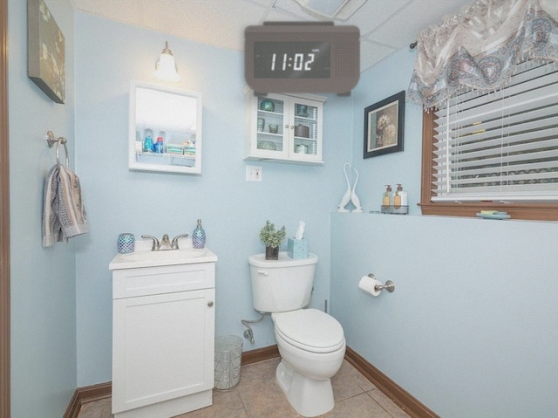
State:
11,02
